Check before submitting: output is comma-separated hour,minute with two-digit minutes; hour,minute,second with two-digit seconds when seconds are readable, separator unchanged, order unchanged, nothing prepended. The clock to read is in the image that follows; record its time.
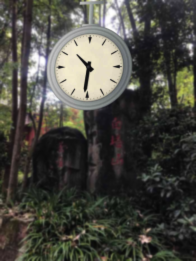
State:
10,31
